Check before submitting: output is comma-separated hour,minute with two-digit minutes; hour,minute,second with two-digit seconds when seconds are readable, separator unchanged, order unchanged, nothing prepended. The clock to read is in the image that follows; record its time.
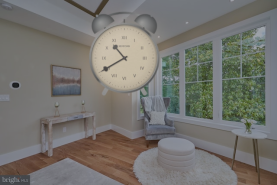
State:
10,40
